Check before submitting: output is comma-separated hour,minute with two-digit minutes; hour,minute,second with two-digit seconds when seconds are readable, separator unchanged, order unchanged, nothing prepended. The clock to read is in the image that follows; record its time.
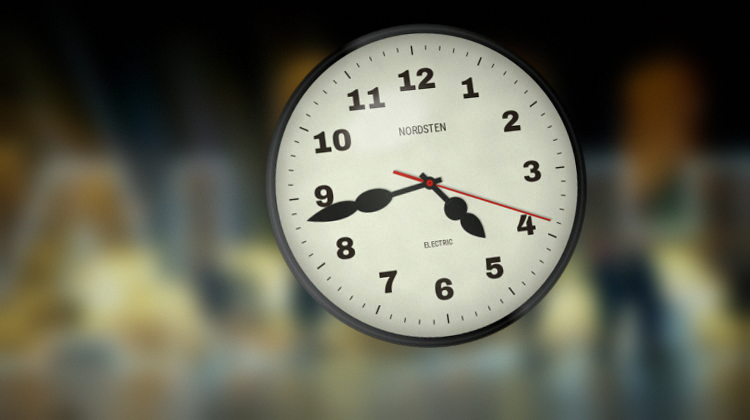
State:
4,43,19
